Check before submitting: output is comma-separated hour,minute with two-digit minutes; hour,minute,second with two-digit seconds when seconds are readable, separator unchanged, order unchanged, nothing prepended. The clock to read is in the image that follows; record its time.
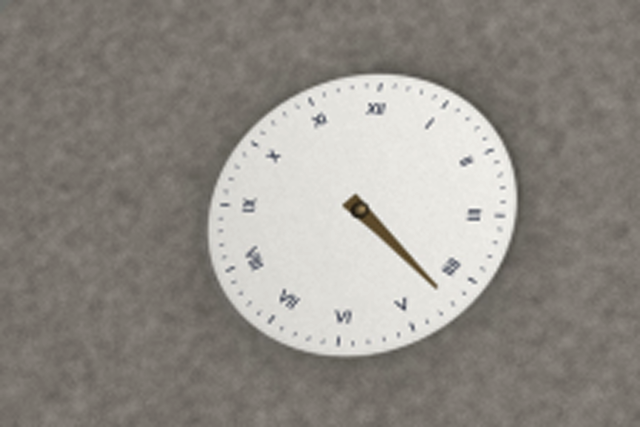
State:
4,22
